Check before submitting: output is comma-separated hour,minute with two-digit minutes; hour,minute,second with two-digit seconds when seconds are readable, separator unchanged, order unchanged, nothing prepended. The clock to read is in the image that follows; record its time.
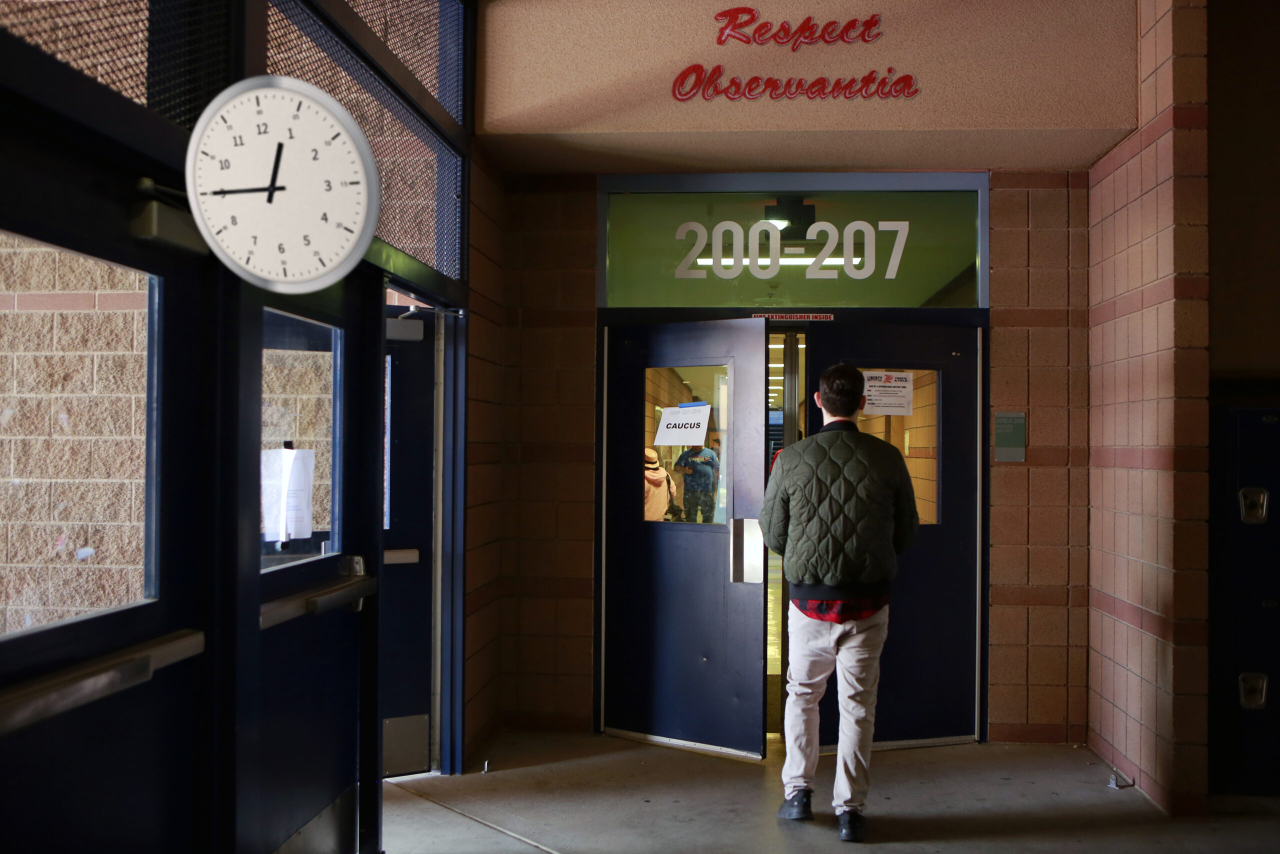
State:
12,45
